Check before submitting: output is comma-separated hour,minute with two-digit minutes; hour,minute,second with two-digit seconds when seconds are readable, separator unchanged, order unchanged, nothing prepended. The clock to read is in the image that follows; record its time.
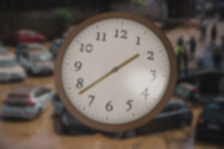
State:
1,38
